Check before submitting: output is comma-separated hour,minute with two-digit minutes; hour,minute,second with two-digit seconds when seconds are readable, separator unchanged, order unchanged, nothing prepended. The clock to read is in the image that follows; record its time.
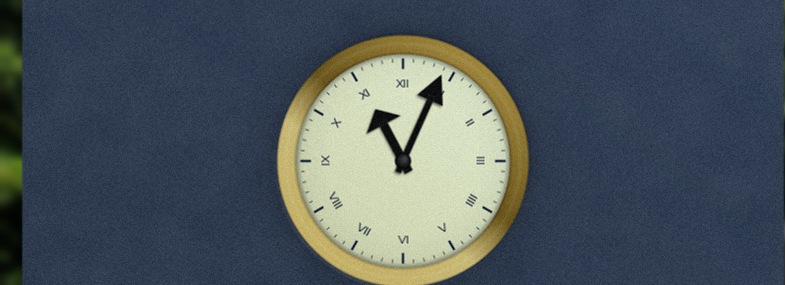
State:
11,04
